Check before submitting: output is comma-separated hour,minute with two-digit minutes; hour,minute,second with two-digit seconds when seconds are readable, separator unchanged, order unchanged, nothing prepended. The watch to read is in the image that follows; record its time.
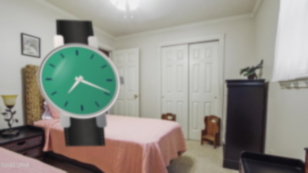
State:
7,19
